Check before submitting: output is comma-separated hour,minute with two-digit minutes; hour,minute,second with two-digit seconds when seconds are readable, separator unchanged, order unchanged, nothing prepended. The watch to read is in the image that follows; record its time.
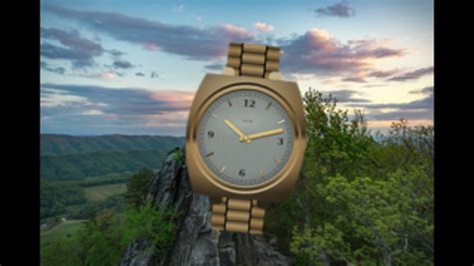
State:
10,12
